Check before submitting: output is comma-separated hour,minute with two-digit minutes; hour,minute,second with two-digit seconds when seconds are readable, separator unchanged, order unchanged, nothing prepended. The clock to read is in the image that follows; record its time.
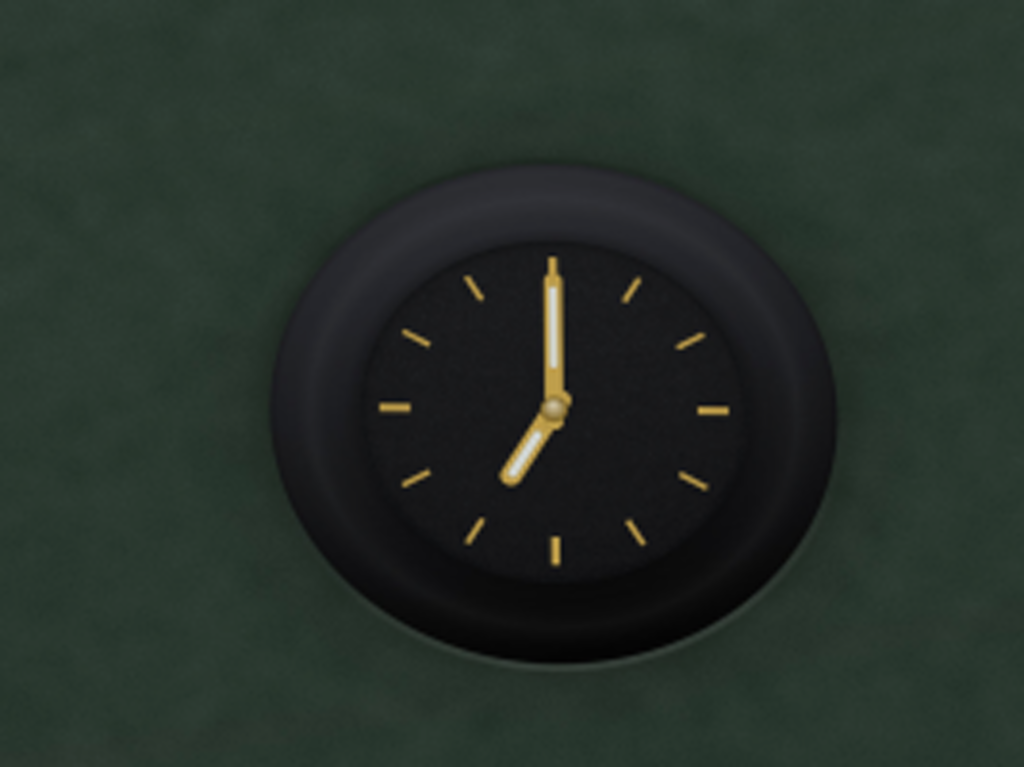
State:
7,00
